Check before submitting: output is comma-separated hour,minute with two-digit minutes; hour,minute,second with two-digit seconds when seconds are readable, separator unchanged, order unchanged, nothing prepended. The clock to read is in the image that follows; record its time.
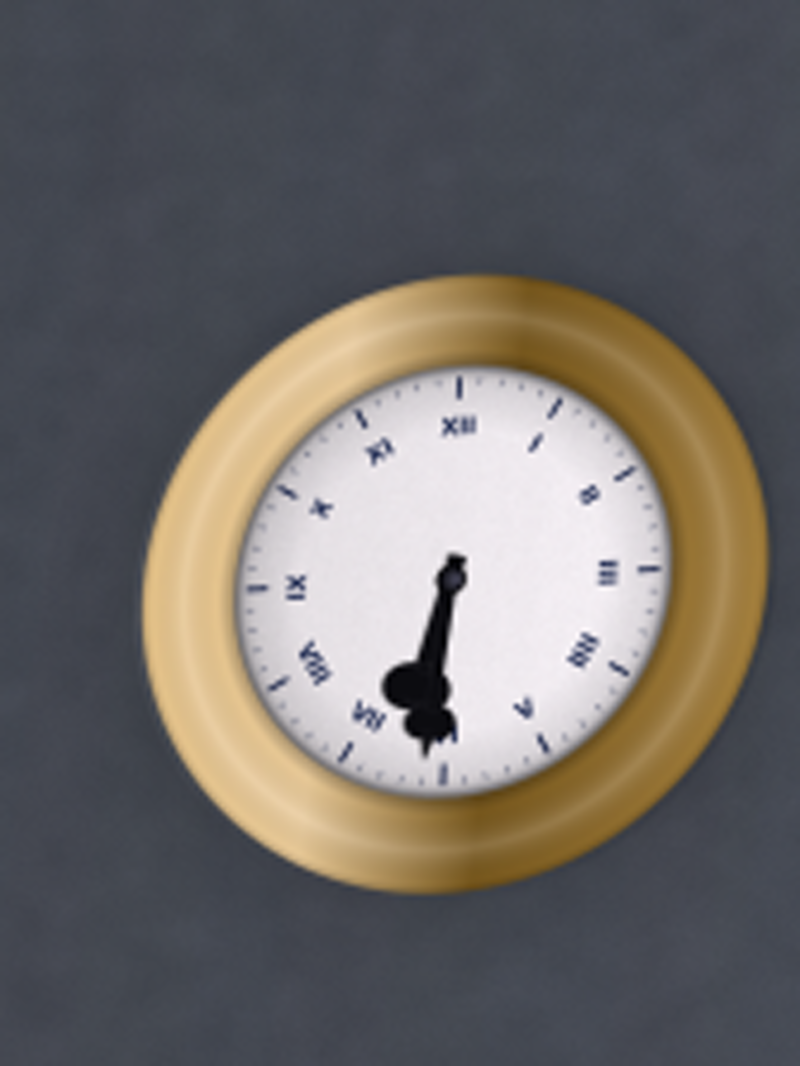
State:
6,31
